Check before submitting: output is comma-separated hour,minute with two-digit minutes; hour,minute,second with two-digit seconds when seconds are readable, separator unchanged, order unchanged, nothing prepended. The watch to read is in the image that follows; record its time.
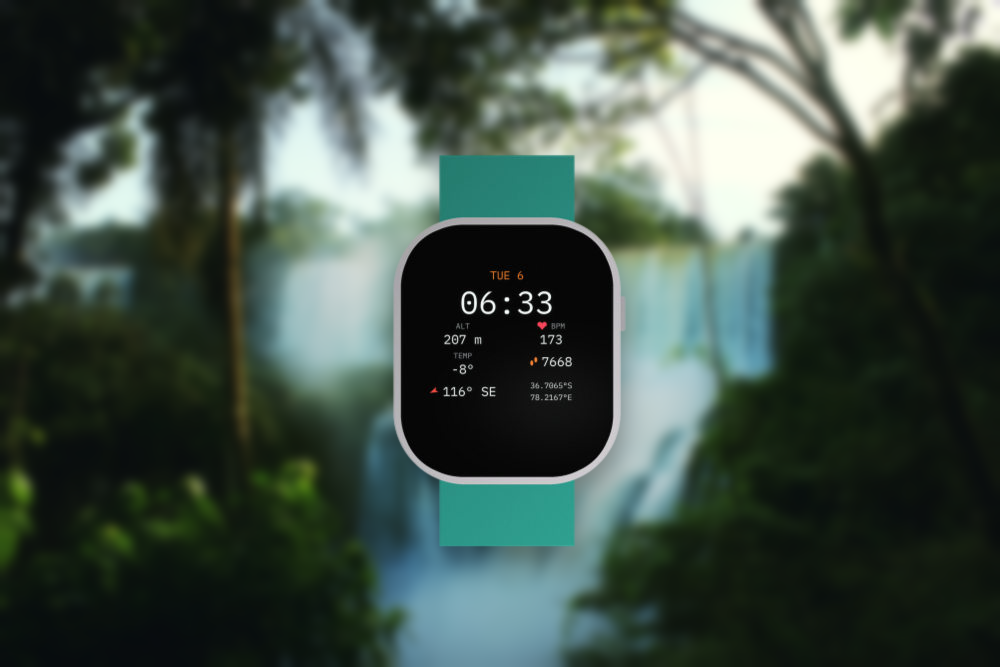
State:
6,33
